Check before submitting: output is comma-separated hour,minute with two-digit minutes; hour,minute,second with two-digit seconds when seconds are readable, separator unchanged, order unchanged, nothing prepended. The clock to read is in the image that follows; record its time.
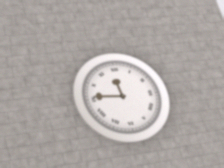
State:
11,46
